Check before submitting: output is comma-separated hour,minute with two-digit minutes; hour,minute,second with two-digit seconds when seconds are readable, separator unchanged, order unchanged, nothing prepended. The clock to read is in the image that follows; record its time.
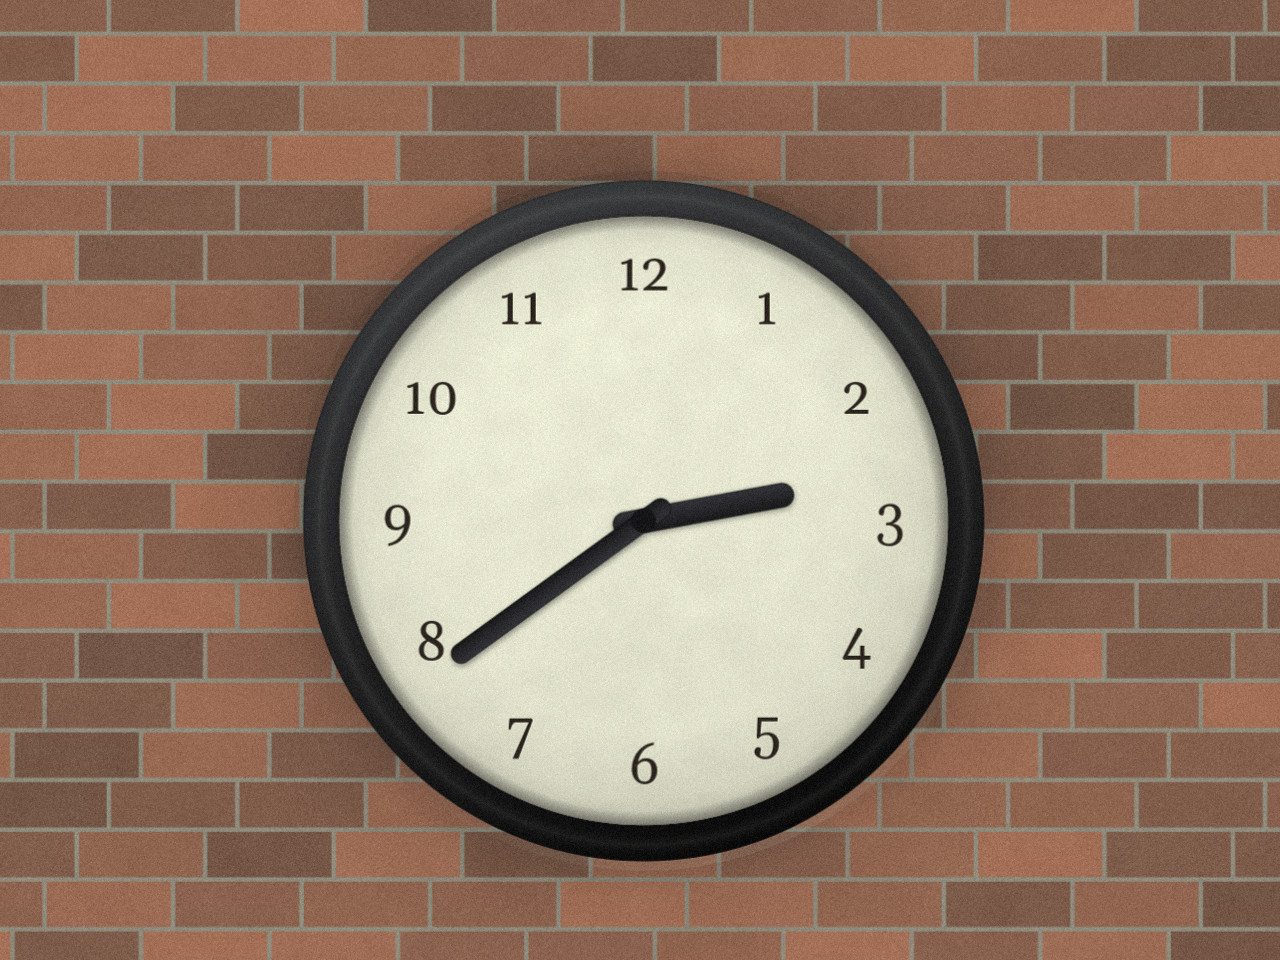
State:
2,39
